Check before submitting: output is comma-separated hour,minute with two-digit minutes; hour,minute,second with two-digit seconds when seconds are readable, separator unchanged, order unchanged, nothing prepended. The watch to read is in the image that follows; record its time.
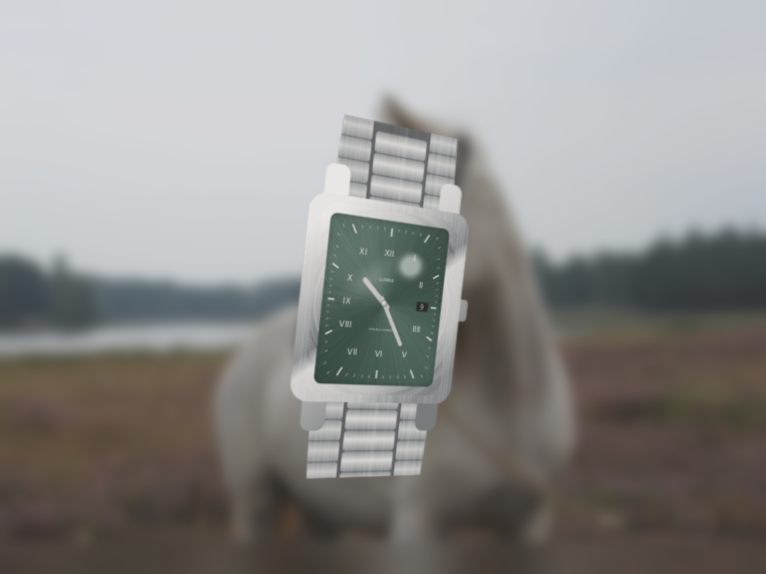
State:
10,25
